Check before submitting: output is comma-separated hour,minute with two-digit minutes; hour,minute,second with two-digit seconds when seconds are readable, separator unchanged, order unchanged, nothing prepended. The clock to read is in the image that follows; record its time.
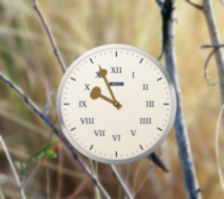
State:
9,56
